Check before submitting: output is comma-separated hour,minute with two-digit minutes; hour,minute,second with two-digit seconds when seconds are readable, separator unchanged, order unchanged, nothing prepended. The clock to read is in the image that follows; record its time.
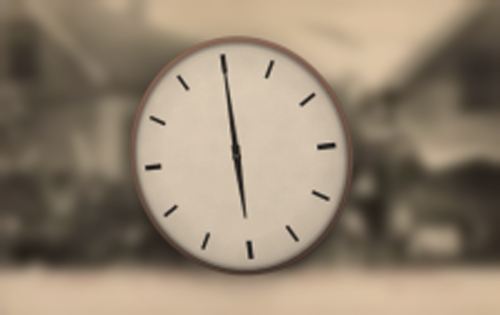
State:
6,00
